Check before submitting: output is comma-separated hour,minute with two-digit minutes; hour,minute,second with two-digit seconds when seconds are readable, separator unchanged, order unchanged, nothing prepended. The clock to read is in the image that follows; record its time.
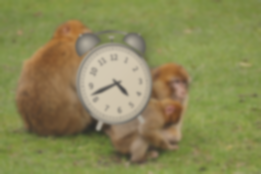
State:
4,42
